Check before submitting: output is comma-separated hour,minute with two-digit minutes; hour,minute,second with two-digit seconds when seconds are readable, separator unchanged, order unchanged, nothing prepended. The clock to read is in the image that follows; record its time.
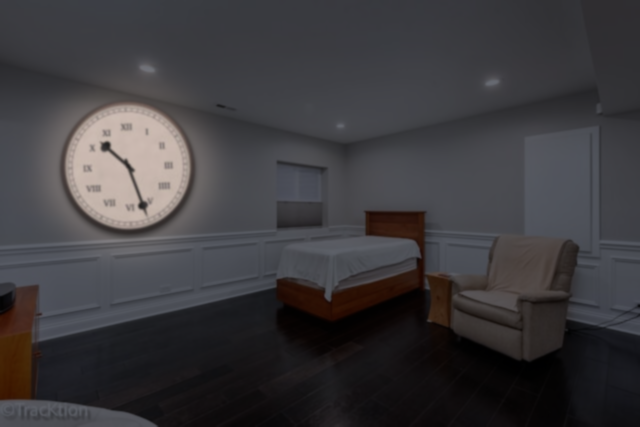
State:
10,27
